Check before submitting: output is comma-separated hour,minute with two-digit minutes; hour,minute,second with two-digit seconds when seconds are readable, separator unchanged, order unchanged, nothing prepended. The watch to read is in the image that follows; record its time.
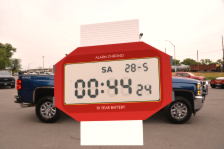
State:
0,44,24
